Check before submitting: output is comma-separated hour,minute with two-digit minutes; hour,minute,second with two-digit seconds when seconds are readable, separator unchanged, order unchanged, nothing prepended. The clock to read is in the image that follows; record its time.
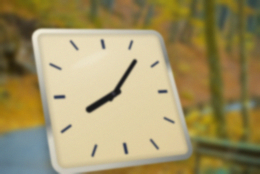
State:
8,07
